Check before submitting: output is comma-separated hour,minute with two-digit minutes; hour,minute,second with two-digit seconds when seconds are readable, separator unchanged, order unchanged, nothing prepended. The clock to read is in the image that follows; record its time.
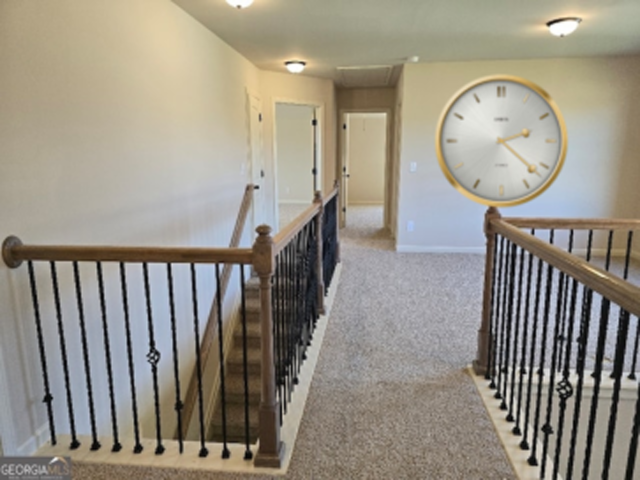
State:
2,22
